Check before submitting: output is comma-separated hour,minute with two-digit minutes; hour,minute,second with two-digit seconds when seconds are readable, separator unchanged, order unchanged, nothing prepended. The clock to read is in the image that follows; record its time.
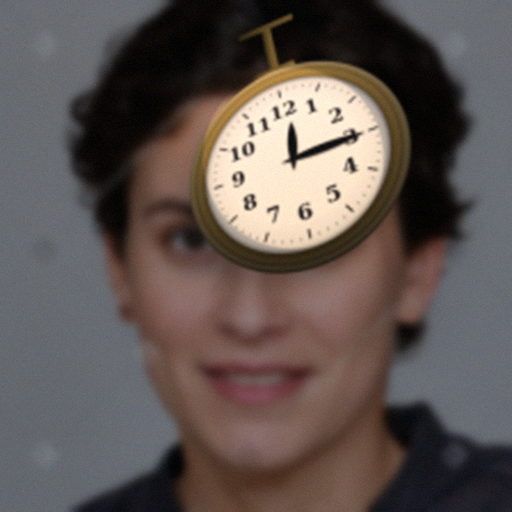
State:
12,15
